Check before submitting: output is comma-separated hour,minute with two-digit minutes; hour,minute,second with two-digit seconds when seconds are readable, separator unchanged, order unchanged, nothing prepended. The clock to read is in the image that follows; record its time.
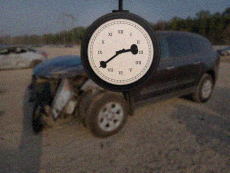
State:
2,39
